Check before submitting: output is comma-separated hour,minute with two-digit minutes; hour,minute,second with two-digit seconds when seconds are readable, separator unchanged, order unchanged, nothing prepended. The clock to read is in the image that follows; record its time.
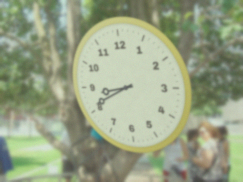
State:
8,41
